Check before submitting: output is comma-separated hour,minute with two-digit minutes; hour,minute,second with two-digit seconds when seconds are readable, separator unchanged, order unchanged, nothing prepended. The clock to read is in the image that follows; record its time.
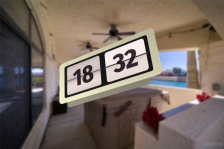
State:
18,32
